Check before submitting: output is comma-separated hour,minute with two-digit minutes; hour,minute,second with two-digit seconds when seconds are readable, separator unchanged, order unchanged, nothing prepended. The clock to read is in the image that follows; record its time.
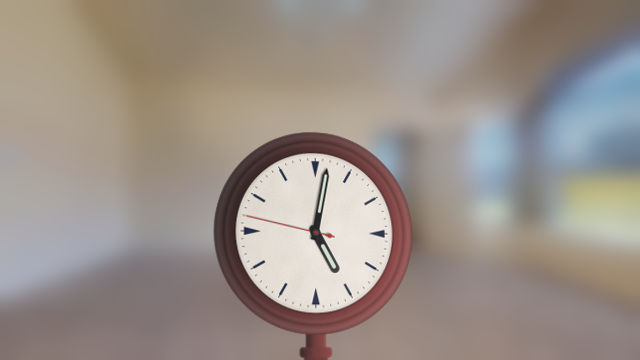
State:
5,01,47
